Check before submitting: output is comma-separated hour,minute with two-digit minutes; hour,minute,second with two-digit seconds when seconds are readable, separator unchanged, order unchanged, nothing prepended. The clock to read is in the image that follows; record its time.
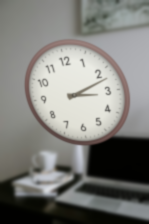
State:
3,12
